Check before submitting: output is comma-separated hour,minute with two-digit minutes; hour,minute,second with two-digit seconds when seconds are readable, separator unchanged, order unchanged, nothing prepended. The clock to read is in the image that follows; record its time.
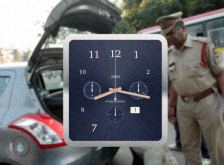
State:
8,17
